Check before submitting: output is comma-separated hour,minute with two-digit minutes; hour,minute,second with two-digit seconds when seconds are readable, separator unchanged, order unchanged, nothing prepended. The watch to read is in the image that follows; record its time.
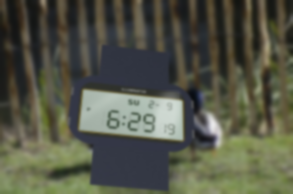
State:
6,29
